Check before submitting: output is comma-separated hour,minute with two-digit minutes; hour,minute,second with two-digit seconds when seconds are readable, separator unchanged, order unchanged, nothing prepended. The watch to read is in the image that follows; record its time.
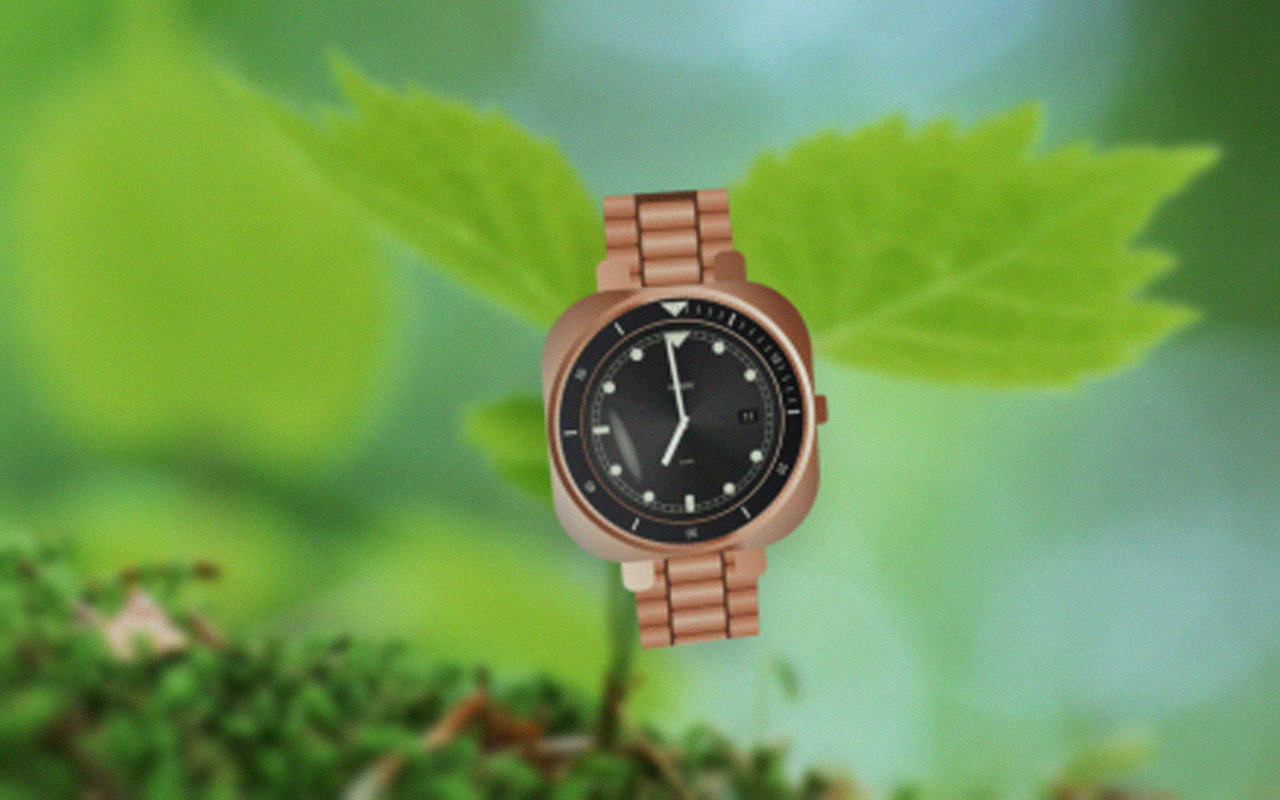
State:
6,59
